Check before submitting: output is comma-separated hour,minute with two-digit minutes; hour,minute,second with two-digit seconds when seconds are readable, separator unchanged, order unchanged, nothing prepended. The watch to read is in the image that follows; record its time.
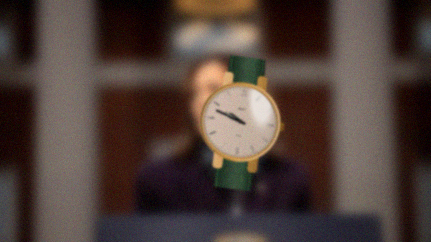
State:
9,48
